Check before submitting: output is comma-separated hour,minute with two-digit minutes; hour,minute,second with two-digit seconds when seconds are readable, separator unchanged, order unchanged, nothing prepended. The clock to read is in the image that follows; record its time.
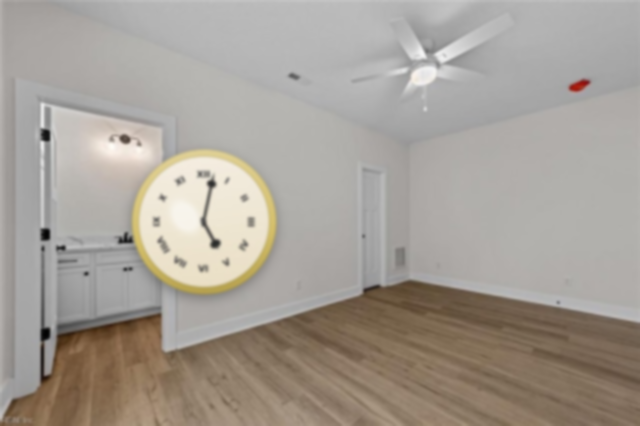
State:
5,02
